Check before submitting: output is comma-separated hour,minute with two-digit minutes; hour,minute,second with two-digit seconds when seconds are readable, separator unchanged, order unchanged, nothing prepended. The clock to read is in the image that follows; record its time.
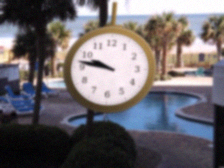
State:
9,47
